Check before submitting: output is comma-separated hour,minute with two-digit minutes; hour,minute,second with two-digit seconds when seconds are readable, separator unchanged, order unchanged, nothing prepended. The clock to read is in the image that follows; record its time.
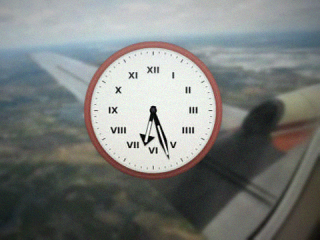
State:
6,27
